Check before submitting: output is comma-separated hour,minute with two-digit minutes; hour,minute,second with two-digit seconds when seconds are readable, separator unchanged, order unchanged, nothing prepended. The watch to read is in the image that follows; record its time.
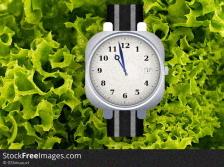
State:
10,58
